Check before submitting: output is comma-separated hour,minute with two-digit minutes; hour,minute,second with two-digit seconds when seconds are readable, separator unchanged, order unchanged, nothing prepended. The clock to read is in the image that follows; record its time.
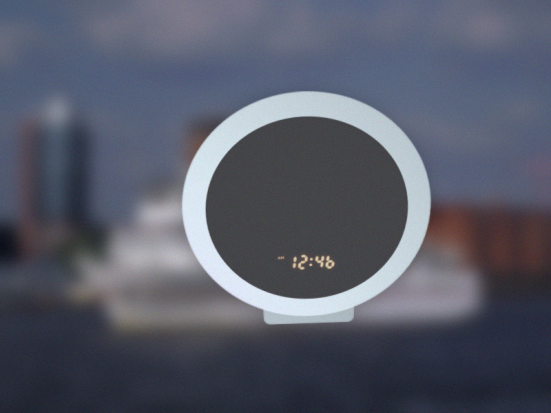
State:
12,46
